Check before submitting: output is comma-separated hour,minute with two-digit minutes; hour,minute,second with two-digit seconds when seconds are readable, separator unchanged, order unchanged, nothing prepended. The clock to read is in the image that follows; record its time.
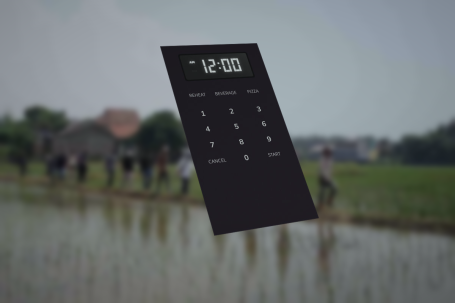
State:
12,00
